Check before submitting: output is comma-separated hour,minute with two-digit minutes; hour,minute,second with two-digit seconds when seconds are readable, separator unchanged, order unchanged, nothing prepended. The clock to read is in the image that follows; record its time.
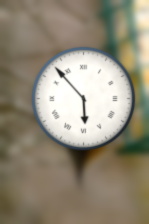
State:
5,53
